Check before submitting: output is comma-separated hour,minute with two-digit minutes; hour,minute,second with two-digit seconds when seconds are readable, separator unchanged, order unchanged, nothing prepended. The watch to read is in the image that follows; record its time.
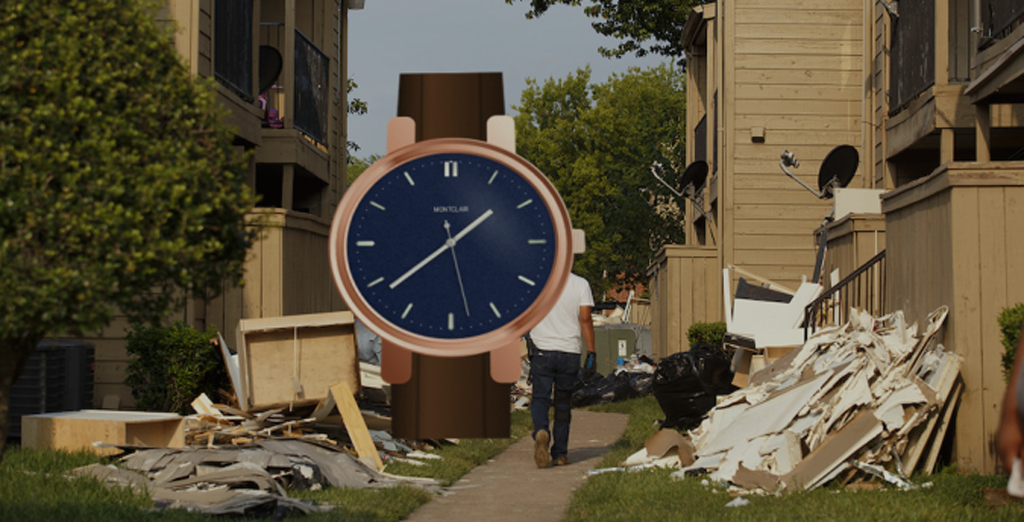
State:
1,38,28
